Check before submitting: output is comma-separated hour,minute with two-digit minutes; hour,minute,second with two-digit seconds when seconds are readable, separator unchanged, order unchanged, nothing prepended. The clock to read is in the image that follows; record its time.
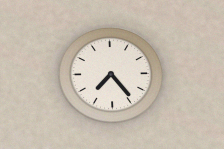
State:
7,24
